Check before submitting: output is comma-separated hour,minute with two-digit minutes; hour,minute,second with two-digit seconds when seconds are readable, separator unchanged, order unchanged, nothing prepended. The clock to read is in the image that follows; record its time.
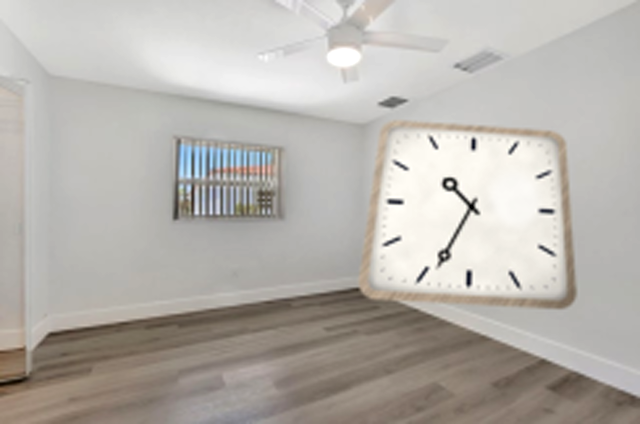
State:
10,34
